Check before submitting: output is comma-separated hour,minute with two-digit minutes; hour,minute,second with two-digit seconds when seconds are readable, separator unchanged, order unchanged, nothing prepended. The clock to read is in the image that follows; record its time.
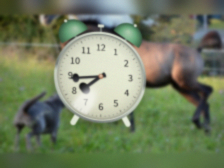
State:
7,44
